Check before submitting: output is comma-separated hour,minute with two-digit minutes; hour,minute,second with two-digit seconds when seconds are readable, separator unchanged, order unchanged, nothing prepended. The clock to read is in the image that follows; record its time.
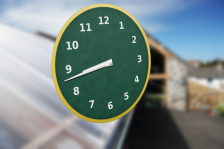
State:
8,43
